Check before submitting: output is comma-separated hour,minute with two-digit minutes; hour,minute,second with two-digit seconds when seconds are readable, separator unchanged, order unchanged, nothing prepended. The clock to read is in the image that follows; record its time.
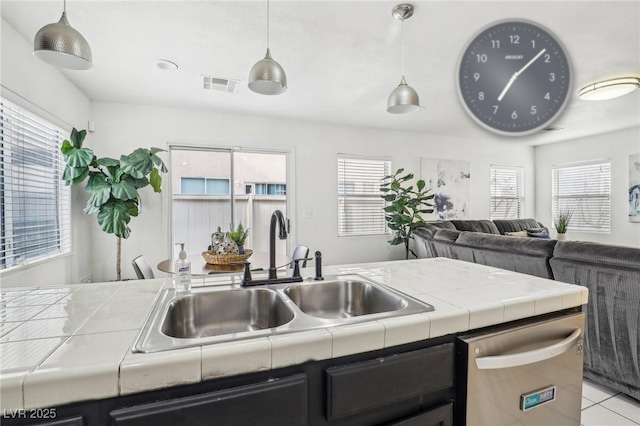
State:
7,08
